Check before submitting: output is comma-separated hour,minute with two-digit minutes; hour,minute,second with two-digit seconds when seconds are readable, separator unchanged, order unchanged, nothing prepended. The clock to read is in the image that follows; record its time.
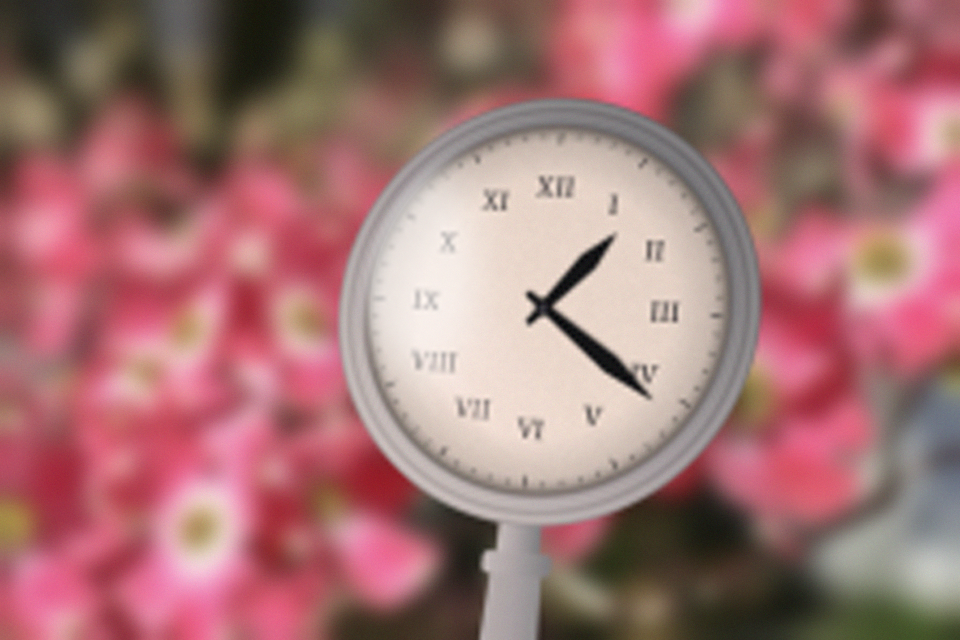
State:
1,21
